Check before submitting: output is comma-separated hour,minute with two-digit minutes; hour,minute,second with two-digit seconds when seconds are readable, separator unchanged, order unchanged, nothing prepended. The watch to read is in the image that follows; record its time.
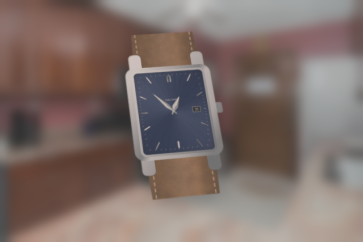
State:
12,53
